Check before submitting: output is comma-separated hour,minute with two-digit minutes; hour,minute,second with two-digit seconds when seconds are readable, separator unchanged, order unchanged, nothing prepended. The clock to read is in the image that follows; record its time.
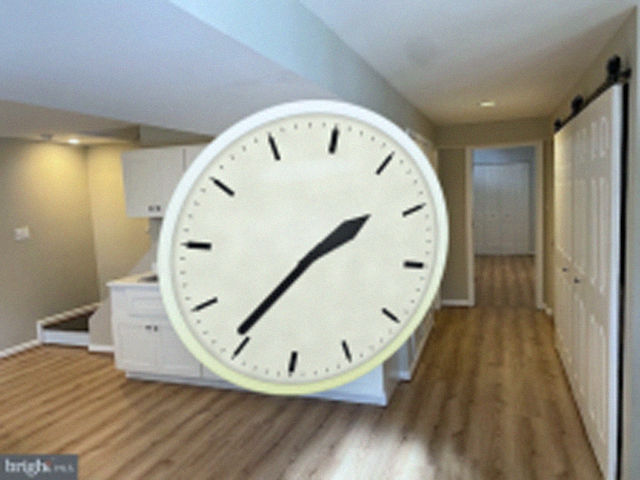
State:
1,36
